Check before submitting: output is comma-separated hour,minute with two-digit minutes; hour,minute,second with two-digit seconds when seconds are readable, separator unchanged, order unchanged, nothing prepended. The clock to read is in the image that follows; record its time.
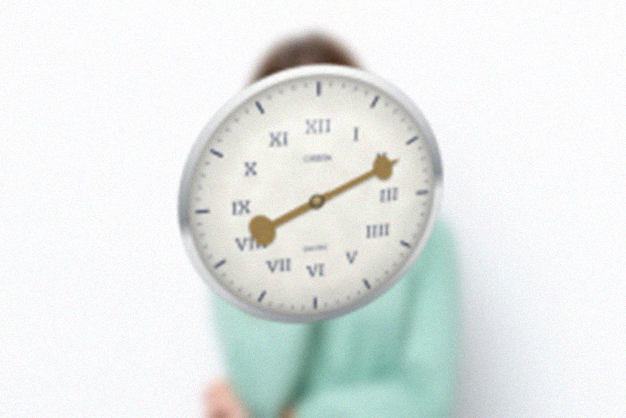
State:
8,11
